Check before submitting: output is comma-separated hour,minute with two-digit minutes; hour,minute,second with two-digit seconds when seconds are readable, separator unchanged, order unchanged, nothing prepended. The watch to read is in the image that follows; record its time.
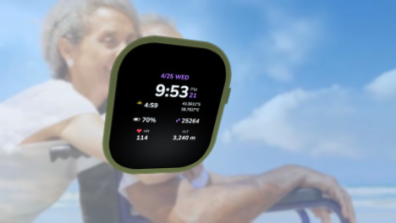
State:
9,53
